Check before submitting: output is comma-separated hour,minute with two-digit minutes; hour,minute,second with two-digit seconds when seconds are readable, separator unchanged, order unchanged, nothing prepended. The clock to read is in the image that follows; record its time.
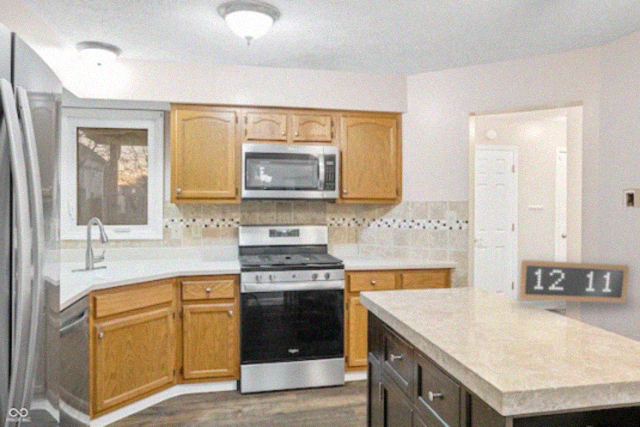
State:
12,11
